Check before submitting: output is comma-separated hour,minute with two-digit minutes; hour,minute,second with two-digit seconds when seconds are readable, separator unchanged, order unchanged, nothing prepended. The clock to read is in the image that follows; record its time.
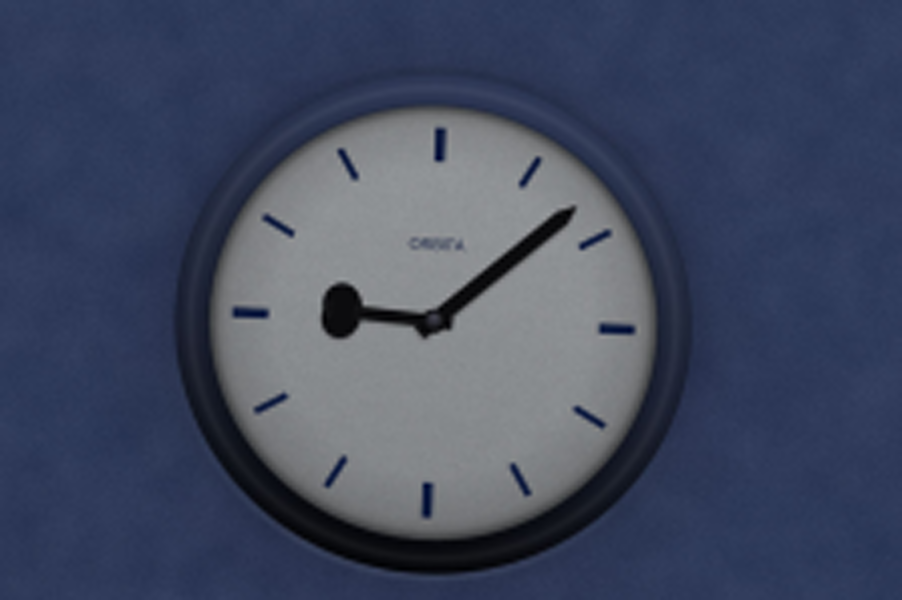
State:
9,08
